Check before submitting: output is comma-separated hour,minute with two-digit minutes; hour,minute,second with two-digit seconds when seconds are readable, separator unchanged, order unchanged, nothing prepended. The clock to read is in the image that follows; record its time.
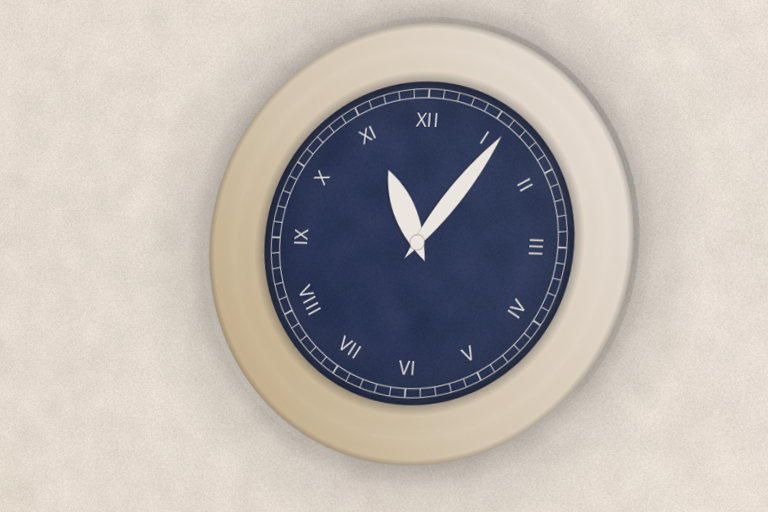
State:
11,06
